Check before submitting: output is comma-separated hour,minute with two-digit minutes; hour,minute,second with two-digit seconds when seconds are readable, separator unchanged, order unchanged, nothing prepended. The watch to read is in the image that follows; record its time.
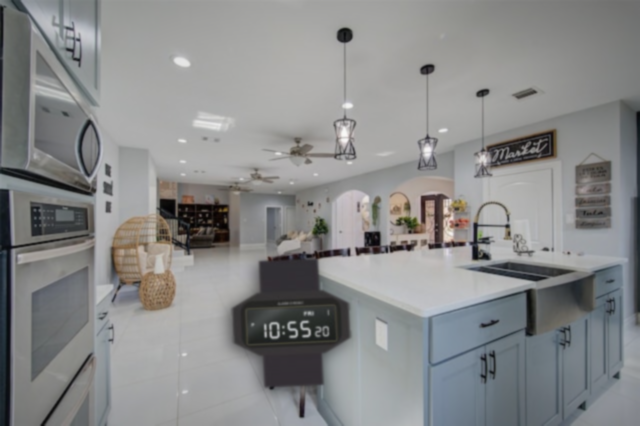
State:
10,55
